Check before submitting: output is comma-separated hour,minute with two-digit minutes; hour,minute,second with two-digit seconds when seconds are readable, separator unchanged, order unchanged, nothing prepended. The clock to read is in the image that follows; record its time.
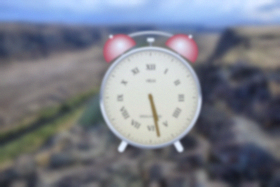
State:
5,28
